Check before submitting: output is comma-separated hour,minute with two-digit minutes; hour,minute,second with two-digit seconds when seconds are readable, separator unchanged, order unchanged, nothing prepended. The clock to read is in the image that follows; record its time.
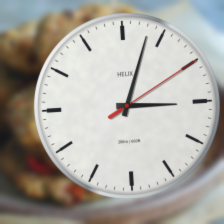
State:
3,03,10
